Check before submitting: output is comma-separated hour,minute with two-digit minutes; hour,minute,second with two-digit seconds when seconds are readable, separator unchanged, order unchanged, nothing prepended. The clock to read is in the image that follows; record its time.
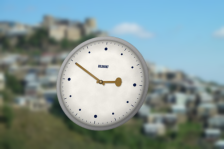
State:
2,50
